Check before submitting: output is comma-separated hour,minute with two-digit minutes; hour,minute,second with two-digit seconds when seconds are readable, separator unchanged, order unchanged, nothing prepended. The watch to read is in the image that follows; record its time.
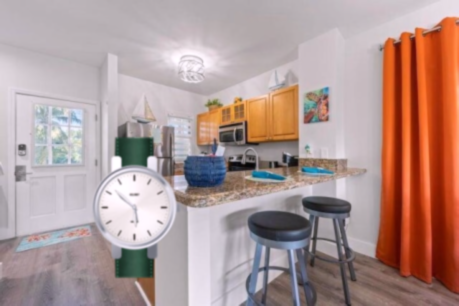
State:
5,52
